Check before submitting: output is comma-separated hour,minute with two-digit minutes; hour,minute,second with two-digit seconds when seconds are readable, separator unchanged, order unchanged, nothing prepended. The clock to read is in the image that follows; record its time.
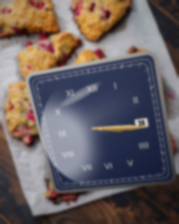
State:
3,16
